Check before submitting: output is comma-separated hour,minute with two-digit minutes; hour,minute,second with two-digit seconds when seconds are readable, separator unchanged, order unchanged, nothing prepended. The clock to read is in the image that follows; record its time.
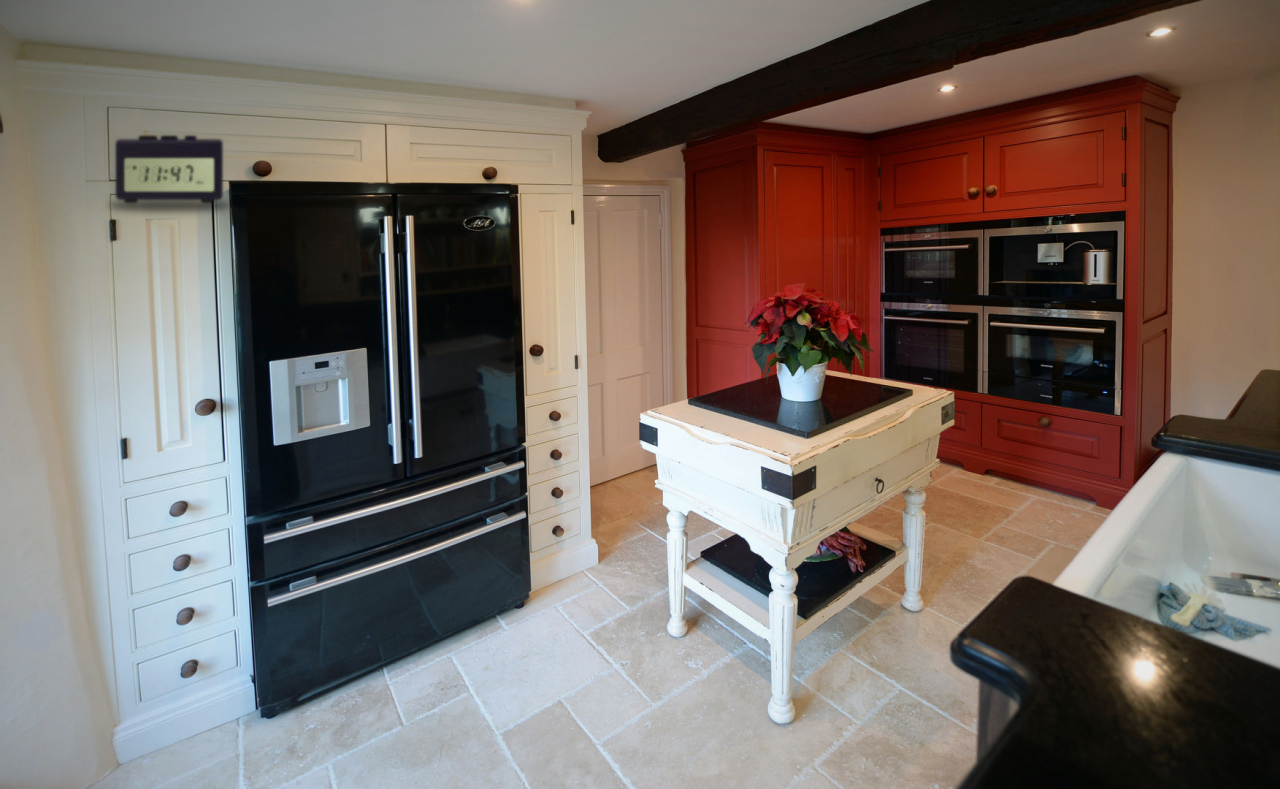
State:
11,47
